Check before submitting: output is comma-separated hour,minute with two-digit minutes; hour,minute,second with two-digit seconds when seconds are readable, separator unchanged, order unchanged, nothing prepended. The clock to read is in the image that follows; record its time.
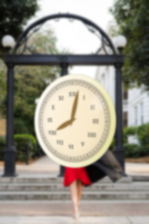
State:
8,02
